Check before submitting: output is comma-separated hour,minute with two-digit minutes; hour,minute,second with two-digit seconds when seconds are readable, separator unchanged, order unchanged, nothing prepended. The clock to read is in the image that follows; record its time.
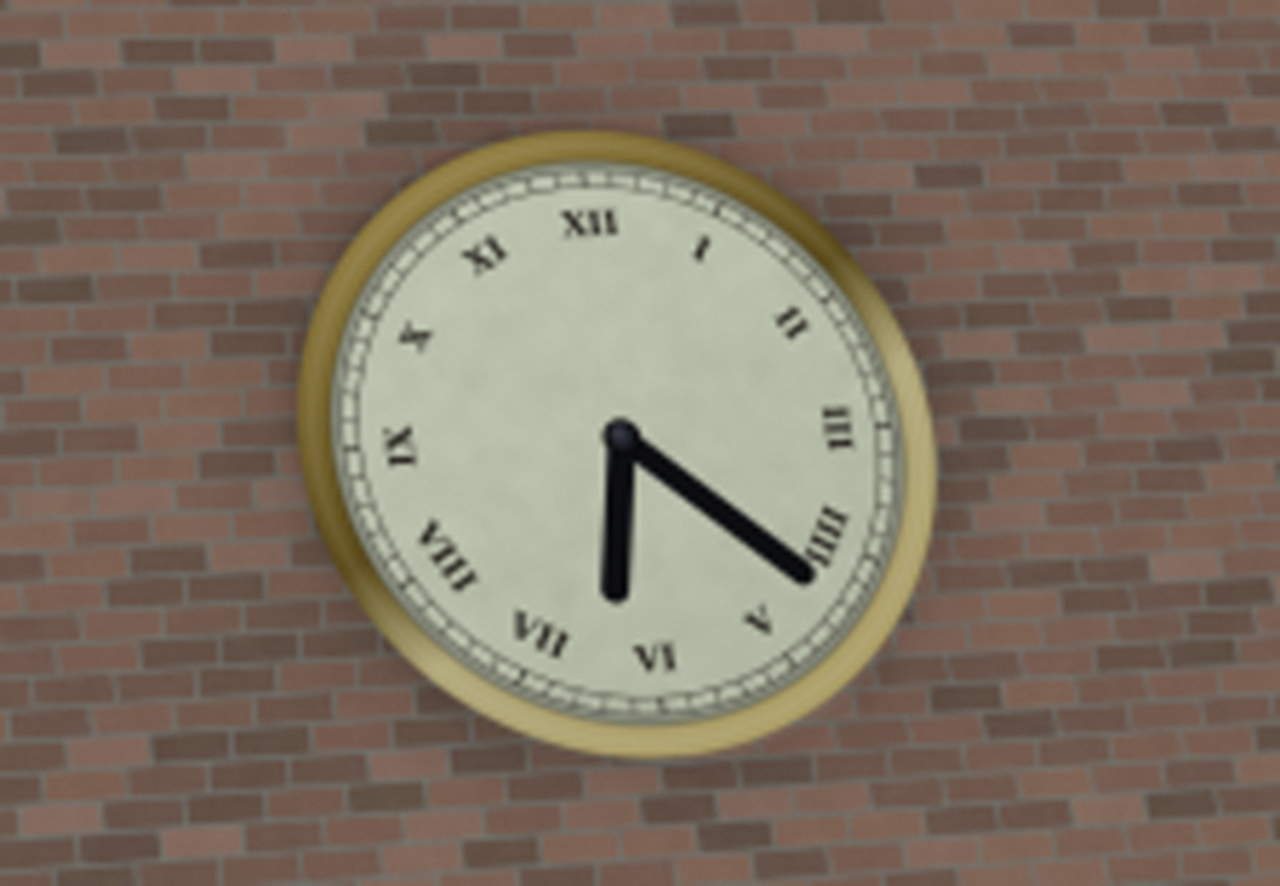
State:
6,22
